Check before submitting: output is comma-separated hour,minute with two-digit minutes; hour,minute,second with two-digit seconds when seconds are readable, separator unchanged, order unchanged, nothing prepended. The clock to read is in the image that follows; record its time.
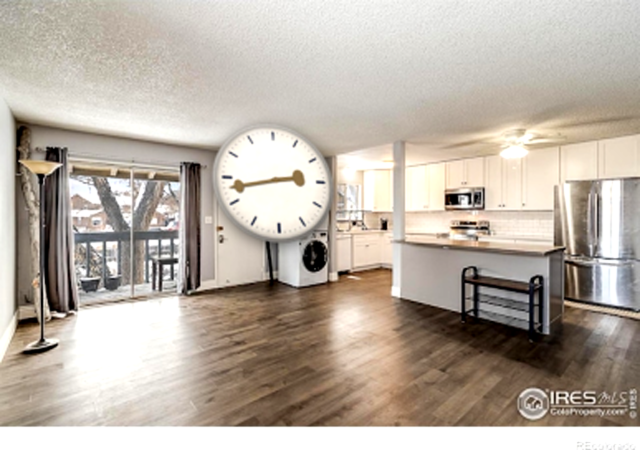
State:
2,43
